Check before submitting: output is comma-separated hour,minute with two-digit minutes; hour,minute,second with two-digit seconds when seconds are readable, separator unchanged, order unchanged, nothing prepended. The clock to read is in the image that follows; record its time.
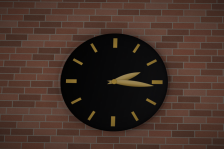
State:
2,16
